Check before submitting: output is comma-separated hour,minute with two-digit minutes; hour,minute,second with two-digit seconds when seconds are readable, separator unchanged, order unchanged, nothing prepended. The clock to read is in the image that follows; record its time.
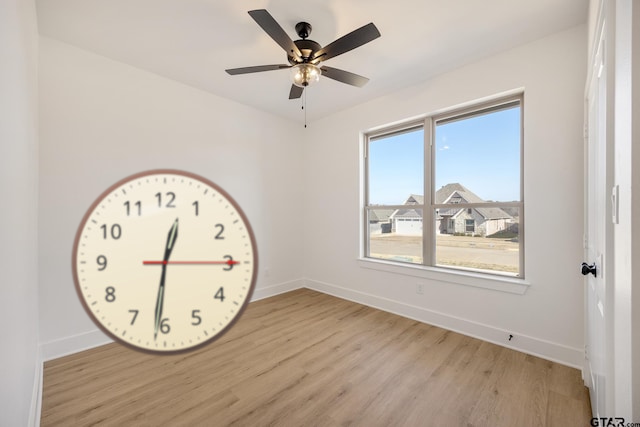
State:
12,31,15
